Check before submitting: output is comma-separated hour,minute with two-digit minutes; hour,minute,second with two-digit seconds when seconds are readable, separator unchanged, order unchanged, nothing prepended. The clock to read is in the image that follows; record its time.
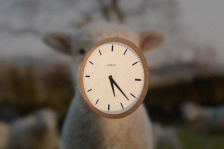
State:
5,22
